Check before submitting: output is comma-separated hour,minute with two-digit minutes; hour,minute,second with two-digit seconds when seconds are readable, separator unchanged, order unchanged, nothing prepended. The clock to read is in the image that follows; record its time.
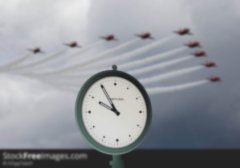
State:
9,55
